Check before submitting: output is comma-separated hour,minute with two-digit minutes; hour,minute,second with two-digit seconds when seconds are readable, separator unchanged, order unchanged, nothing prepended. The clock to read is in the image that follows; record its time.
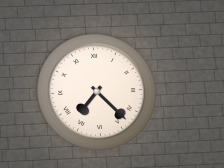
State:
7,23
